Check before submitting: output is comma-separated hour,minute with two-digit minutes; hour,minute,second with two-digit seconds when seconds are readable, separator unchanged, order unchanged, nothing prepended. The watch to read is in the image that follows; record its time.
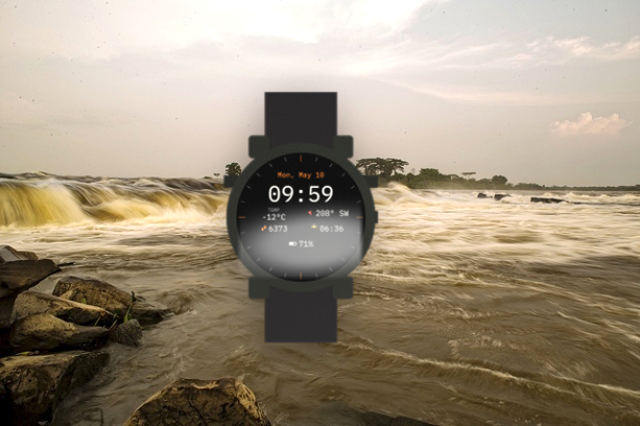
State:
9,59
